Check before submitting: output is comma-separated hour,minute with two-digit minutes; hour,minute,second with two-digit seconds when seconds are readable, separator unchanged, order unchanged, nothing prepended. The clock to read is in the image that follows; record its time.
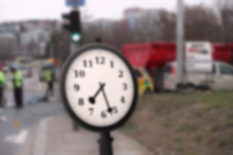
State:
7,27
